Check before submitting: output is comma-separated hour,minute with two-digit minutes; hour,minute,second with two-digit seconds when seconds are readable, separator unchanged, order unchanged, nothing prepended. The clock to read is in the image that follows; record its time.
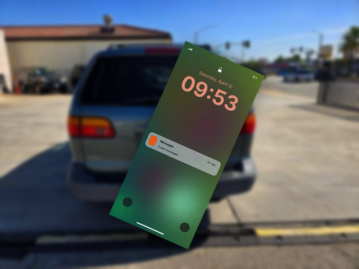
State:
9,53
